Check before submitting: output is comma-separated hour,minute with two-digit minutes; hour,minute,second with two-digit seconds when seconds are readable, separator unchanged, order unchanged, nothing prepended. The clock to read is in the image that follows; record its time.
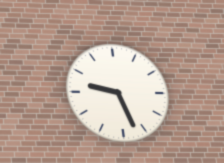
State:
9,27
